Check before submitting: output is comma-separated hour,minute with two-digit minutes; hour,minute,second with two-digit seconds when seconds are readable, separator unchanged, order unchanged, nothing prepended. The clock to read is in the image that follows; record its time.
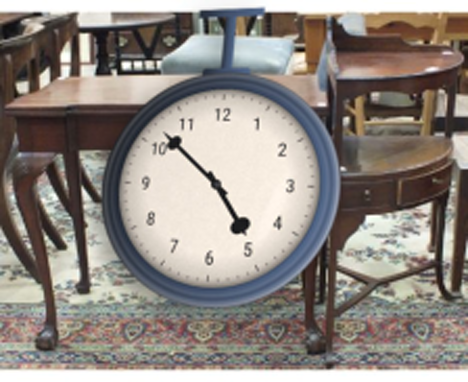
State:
4,52
